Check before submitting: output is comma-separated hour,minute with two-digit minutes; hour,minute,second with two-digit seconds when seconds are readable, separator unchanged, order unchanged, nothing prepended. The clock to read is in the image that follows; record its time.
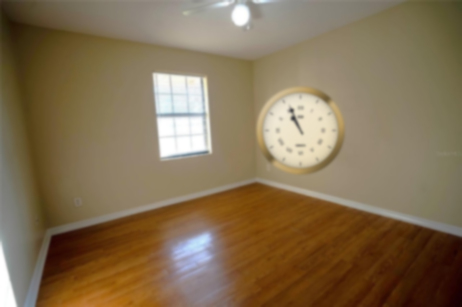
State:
10,56
